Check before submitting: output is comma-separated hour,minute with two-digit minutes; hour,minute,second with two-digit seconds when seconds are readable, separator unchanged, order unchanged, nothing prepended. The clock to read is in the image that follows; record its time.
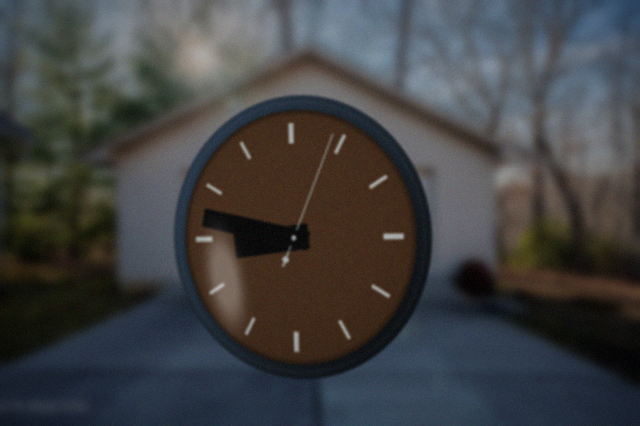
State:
8,47,04
